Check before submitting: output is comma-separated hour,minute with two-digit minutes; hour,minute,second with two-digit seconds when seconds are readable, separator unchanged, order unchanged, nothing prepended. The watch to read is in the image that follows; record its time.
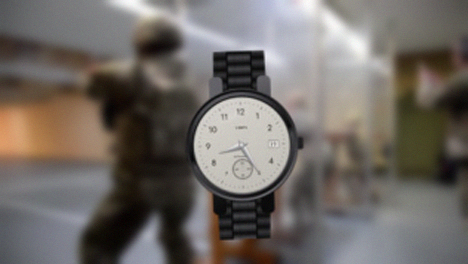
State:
8,25
